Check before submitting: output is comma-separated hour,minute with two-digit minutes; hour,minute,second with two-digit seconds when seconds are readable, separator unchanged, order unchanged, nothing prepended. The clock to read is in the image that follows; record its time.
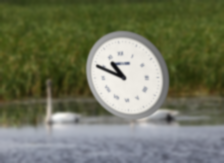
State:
10,49
